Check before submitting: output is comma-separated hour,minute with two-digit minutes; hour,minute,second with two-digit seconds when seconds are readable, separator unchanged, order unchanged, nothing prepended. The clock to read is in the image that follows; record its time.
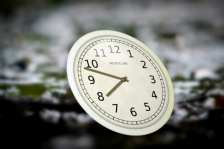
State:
7,48
